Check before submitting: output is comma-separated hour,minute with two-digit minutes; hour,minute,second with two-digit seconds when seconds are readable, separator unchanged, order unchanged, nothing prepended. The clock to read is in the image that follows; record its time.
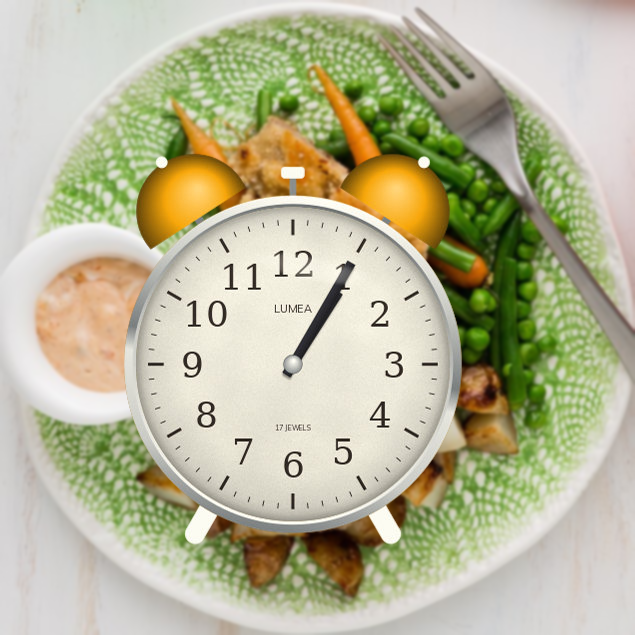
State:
1,05
